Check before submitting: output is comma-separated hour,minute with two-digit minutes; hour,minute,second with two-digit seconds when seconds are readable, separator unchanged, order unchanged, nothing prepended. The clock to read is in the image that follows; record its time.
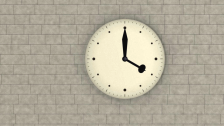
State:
4,00
